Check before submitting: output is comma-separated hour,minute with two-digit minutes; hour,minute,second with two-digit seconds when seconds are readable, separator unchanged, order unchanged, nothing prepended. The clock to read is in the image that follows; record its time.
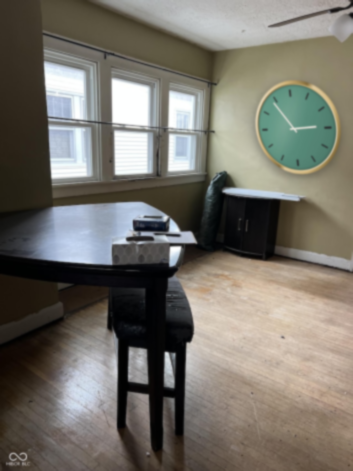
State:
2,54
